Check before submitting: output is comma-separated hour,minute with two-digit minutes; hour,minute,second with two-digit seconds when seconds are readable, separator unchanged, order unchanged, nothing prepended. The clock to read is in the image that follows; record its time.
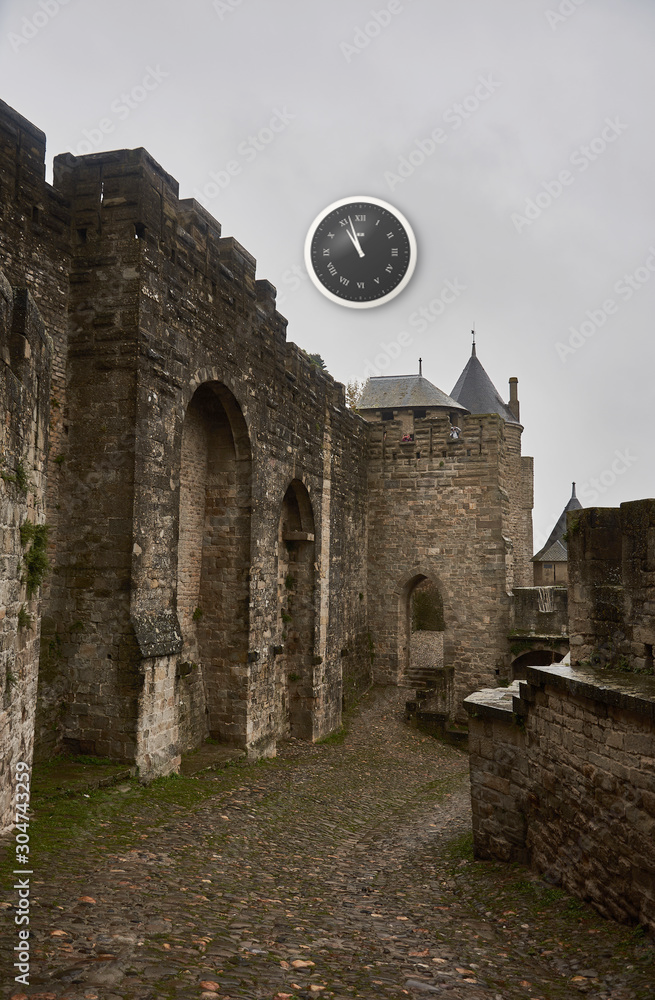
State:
10,57
